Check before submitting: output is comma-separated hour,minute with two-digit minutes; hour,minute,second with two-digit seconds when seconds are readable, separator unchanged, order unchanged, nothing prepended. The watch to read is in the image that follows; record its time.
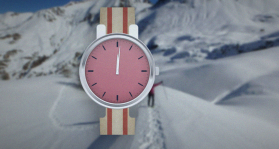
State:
12,01
